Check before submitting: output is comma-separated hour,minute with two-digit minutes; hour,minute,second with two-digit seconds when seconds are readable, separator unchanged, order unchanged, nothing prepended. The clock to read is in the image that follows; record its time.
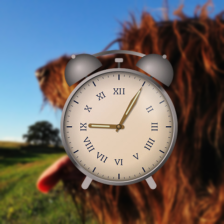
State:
9,05
